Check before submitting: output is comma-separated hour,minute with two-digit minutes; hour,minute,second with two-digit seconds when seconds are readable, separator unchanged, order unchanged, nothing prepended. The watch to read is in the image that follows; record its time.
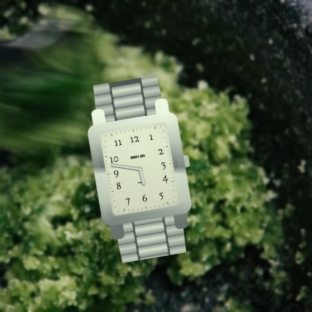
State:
5,48
